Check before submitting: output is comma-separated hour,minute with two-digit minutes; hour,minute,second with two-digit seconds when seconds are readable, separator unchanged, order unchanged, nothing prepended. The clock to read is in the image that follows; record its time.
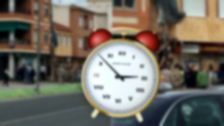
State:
2,52
